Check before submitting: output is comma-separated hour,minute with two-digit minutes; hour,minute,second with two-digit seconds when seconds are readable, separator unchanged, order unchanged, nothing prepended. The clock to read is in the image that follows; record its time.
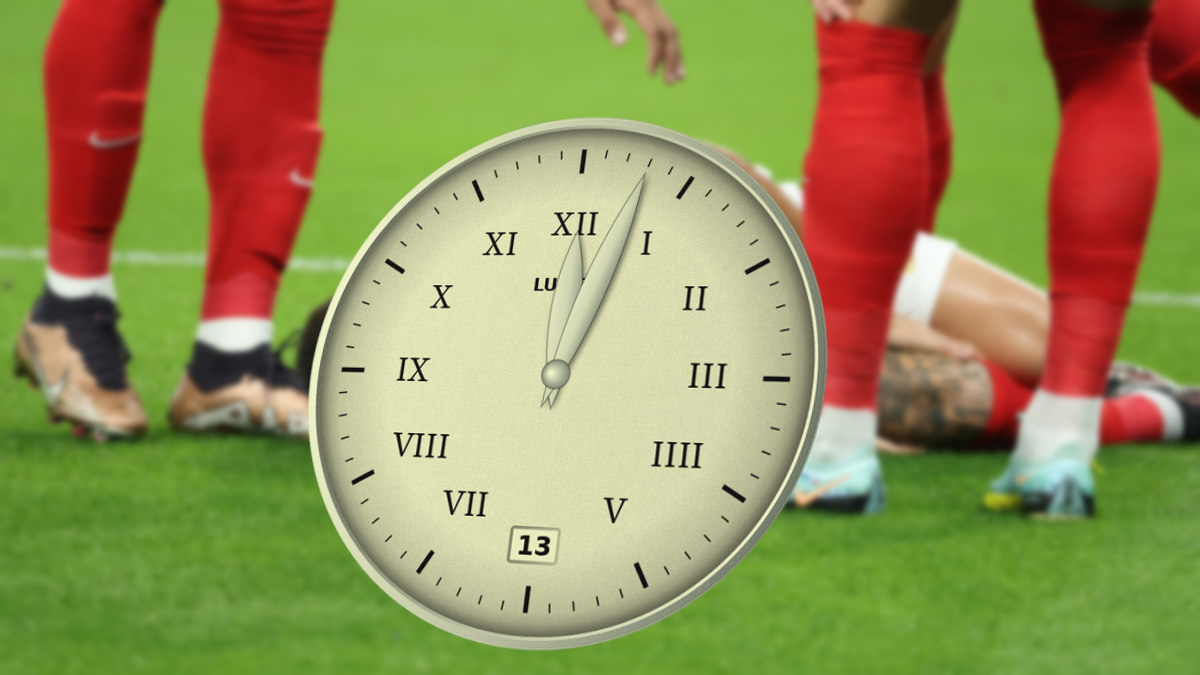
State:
12,03
